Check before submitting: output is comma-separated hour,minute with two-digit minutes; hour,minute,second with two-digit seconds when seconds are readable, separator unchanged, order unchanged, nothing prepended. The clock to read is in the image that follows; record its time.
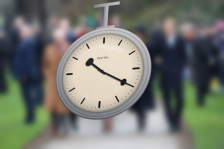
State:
10,20
